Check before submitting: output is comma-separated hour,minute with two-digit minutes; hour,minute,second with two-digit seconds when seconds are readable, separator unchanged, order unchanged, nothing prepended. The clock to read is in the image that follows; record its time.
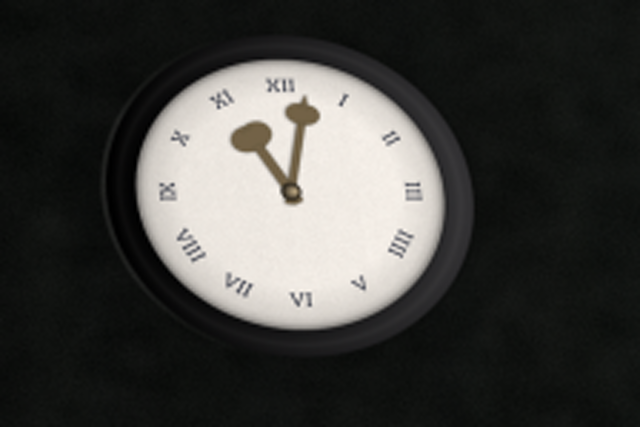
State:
11,02
